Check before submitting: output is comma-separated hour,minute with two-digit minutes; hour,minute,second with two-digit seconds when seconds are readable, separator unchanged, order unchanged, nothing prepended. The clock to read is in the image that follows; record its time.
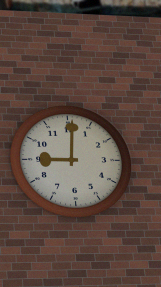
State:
9,01
